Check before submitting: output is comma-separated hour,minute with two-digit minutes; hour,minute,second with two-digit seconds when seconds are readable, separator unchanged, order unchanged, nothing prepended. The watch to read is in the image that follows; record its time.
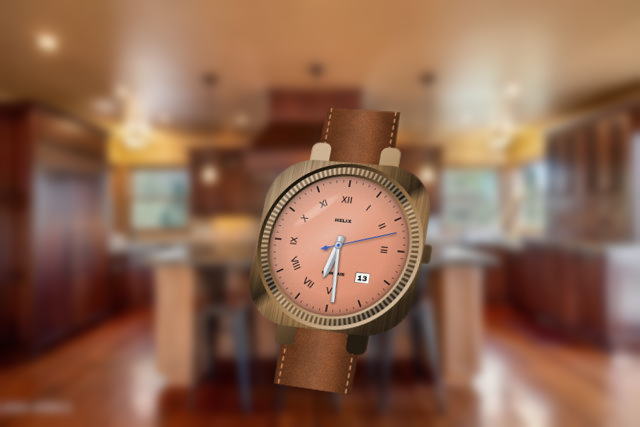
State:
6,29,12
